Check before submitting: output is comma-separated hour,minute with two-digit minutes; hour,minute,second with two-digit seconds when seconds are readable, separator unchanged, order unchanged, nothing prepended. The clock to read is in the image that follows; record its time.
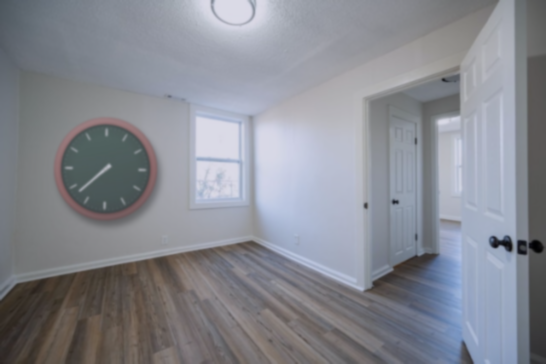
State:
7,38
